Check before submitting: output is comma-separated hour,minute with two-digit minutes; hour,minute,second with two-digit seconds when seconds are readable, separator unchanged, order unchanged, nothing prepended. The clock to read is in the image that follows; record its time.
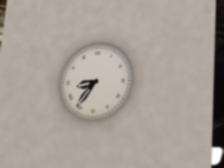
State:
8,36
